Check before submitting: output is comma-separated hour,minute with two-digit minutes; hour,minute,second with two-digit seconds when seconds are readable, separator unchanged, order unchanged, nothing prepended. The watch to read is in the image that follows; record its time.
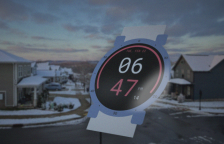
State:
6,47
